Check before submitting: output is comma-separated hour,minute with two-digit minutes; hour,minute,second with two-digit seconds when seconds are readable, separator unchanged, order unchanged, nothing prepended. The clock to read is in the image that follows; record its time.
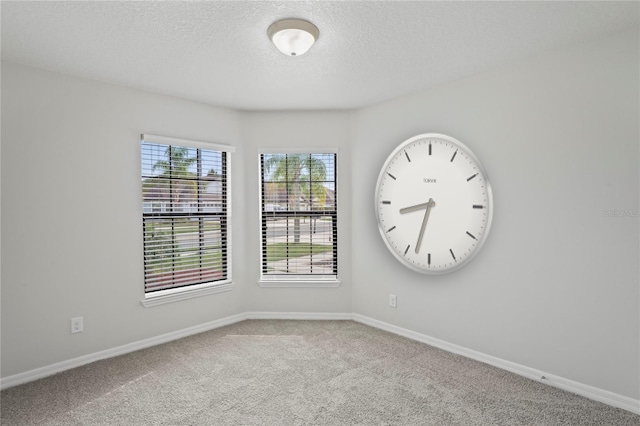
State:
8,33
